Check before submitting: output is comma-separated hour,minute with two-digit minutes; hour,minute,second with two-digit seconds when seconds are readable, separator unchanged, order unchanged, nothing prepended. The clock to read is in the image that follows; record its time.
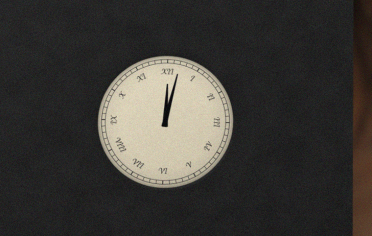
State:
12,02
